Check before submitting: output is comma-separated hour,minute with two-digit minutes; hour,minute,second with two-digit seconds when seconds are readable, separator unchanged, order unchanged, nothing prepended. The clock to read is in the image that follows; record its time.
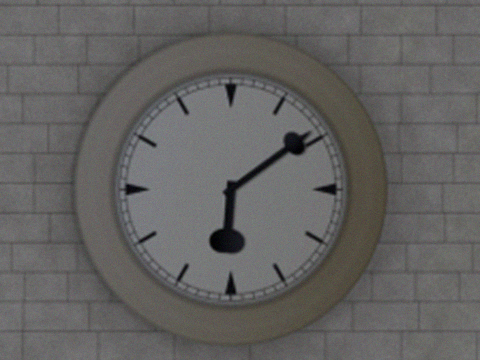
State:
6,09
